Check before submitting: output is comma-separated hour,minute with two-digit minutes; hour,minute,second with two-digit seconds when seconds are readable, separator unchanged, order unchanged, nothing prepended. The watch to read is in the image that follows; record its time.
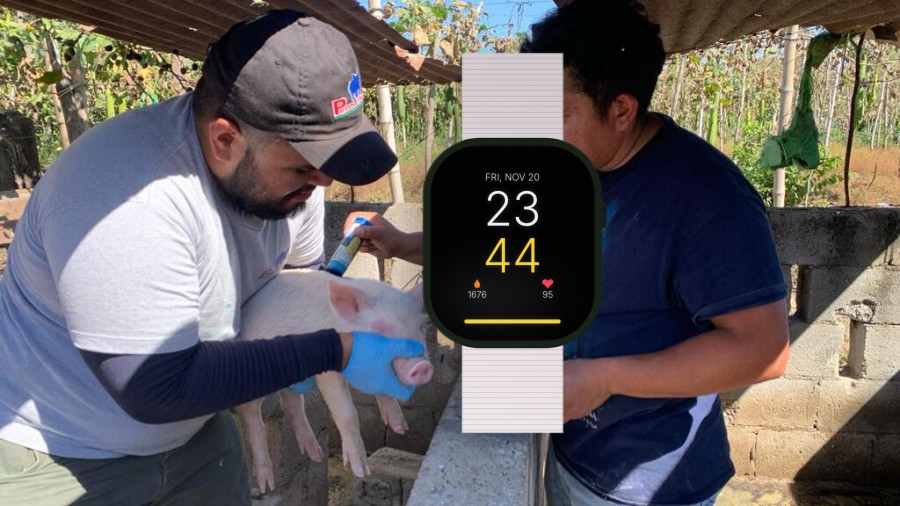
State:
23,44
